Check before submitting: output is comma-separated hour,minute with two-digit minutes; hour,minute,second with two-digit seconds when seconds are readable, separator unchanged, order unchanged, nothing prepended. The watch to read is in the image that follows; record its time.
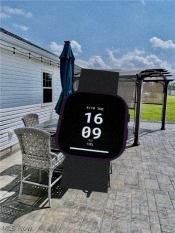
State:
16,09
